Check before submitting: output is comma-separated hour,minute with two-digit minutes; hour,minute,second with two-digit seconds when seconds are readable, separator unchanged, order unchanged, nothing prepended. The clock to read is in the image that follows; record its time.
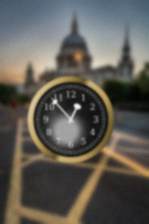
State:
12,53
